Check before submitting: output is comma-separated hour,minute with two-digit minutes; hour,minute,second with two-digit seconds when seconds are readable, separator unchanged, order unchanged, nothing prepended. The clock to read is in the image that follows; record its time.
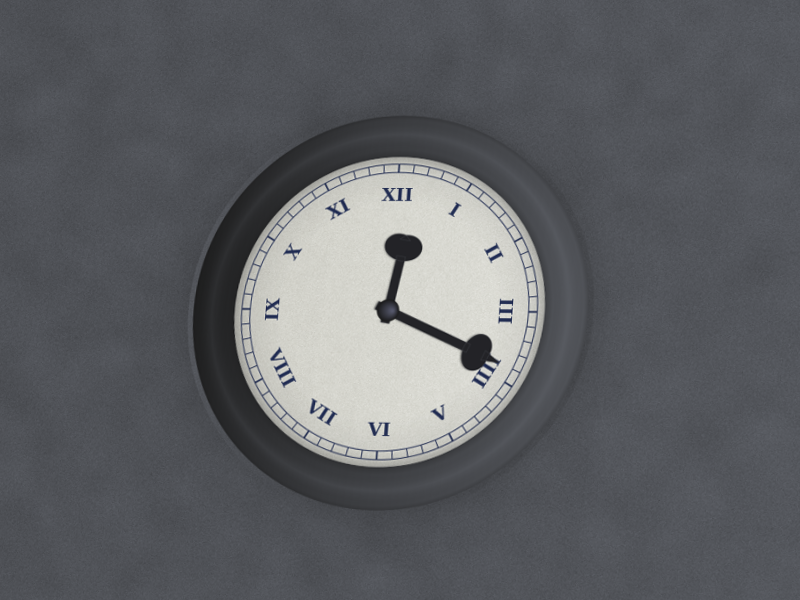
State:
12,19
